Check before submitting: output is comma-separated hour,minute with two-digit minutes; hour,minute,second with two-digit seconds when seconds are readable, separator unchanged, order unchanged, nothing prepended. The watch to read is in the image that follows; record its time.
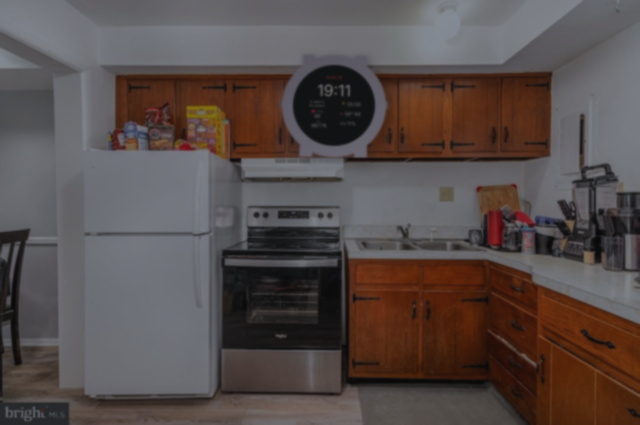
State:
19,11
